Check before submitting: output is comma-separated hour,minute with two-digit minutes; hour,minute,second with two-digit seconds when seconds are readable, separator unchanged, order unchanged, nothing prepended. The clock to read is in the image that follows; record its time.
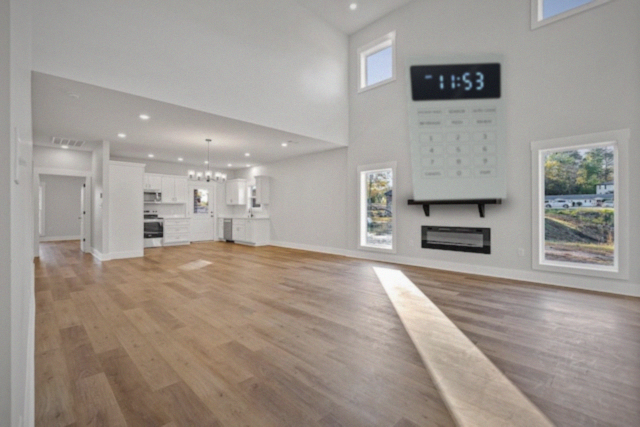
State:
11,53
